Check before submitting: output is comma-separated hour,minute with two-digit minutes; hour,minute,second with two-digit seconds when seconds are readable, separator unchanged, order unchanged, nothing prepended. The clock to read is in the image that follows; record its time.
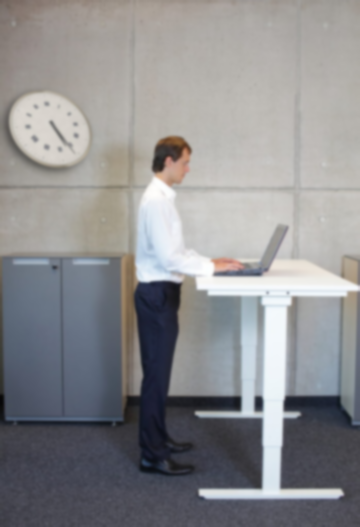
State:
5,26
